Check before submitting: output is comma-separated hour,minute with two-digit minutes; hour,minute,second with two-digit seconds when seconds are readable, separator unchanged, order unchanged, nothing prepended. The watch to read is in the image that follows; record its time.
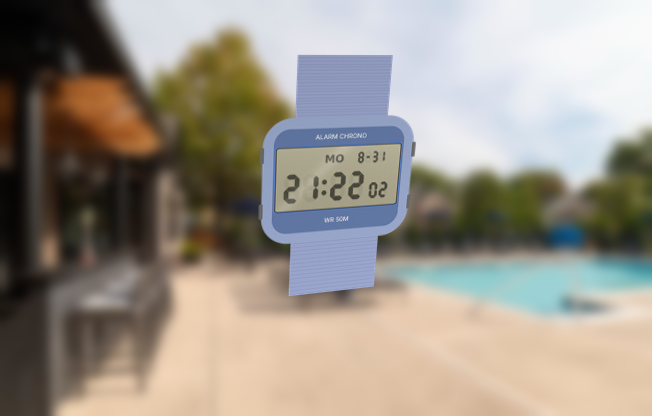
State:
21,22,02
